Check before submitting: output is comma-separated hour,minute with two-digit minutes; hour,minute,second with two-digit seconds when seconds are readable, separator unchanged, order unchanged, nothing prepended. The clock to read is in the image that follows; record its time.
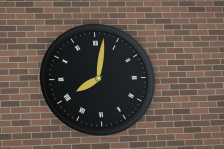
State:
8,02
